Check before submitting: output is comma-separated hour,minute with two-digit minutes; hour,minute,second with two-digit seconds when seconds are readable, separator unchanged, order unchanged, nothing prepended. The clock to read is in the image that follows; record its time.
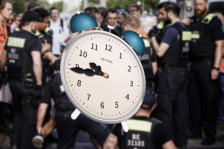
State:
9,44
